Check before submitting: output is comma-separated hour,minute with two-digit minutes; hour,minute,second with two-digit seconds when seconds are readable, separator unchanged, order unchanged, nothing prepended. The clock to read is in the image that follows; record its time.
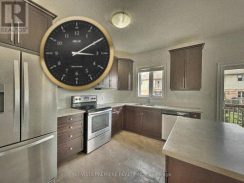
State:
3,10
